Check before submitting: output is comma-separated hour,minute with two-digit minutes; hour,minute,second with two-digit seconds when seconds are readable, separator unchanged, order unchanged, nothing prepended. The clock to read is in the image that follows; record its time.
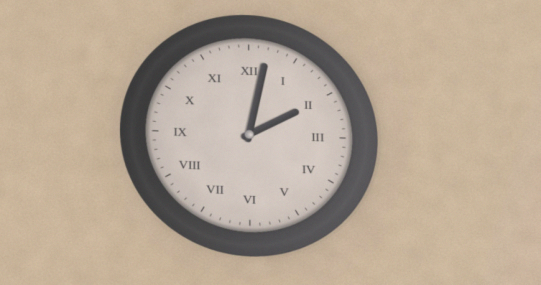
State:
2,02
